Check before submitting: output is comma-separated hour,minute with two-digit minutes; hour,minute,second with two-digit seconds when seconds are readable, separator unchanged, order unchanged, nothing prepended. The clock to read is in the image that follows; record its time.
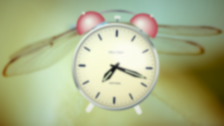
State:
7,18
